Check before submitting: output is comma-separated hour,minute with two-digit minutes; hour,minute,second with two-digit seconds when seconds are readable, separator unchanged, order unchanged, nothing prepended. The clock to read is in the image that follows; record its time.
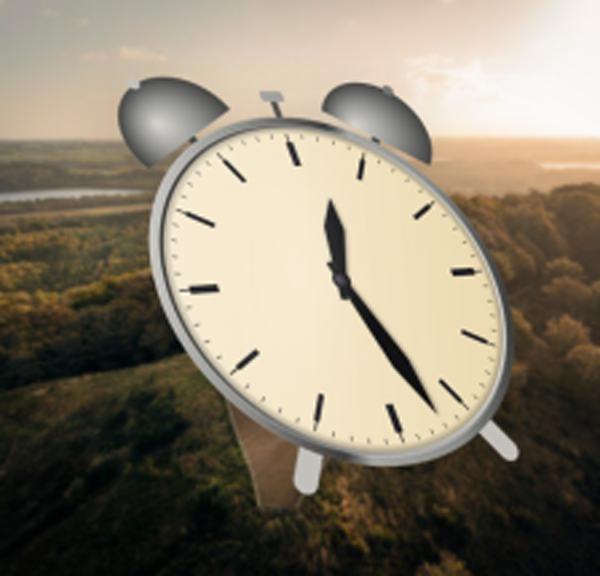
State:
12,27
